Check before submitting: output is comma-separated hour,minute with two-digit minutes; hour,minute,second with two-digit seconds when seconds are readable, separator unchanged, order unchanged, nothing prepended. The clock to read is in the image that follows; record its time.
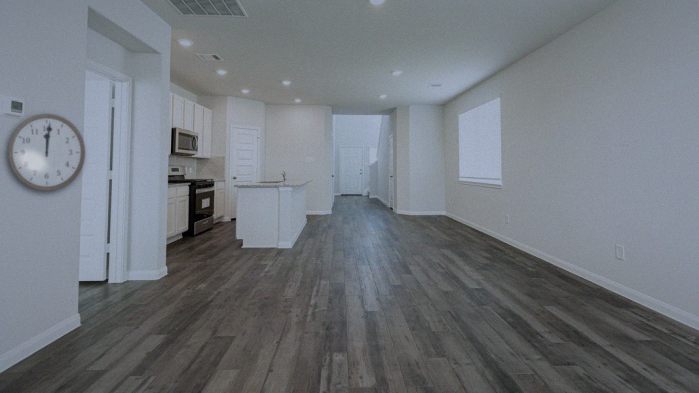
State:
12,01
